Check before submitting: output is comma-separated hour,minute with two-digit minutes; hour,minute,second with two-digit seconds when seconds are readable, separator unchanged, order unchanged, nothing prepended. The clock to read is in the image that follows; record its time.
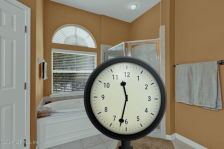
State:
11,32
